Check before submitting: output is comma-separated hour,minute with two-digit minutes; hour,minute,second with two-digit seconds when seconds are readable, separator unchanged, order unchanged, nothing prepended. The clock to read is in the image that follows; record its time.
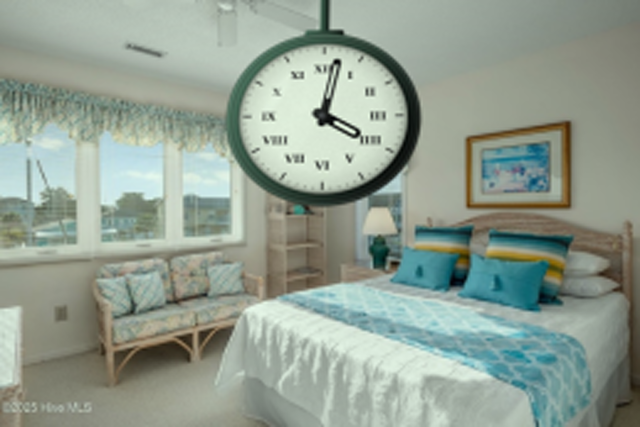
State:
4,02
